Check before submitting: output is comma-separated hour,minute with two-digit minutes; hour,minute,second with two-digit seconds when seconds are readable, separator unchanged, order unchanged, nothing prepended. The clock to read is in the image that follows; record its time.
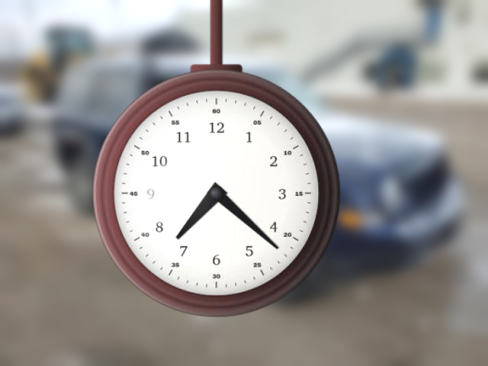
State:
7,22
